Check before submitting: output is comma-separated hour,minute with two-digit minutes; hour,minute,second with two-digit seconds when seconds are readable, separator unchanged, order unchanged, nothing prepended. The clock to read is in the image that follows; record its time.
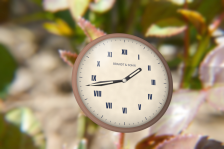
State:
1,43
